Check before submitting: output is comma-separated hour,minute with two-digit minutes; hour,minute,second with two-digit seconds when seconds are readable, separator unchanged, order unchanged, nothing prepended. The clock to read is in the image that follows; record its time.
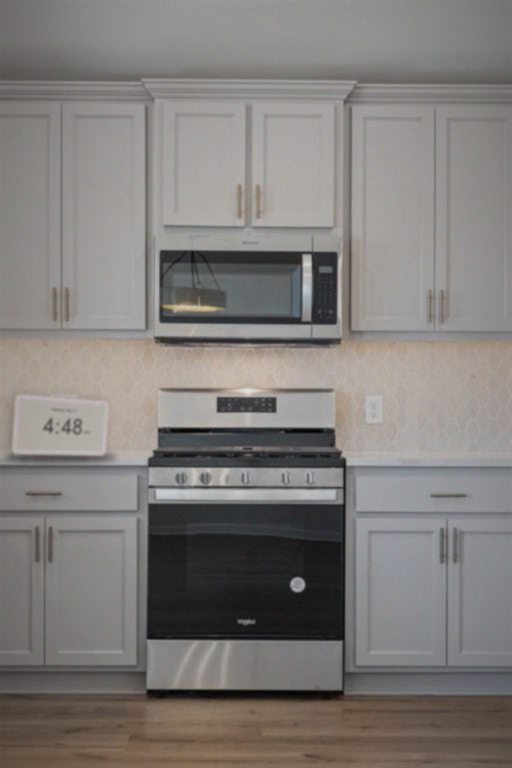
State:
4,48
